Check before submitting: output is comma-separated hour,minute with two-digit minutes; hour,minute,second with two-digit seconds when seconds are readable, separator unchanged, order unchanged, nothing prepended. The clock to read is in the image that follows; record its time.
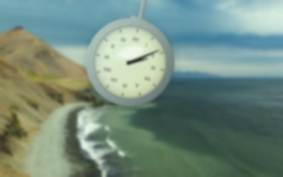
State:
2,09
